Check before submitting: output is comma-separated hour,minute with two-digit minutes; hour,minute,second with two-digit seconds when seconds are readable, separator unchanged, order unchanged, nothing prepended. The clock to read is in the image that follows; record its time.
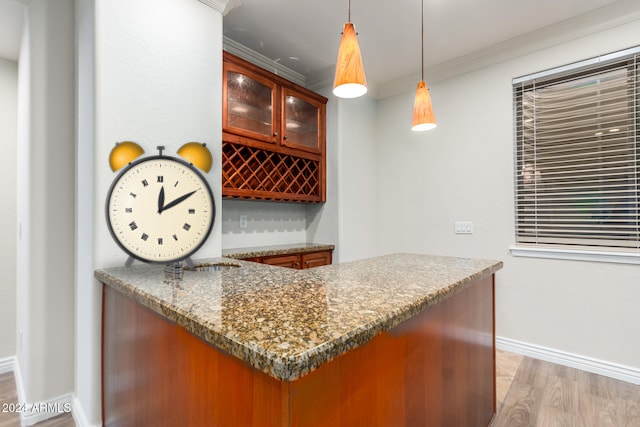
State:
12,10
